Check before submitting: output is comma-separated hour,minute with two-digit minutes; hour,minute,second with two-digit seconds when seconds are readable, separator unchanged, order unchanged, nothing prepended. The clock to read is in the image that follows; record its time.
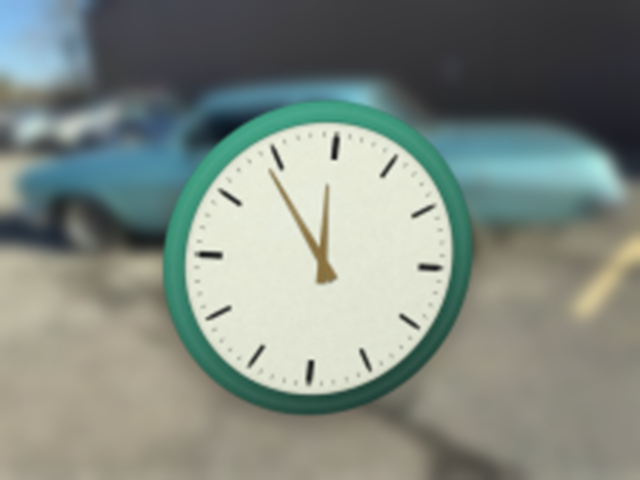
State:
11,54
